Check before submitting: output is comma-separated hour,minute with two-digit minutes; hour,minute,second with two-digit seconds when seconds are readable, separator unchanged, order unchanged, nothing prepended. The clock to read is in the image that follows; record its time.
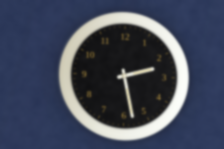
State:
2,28
